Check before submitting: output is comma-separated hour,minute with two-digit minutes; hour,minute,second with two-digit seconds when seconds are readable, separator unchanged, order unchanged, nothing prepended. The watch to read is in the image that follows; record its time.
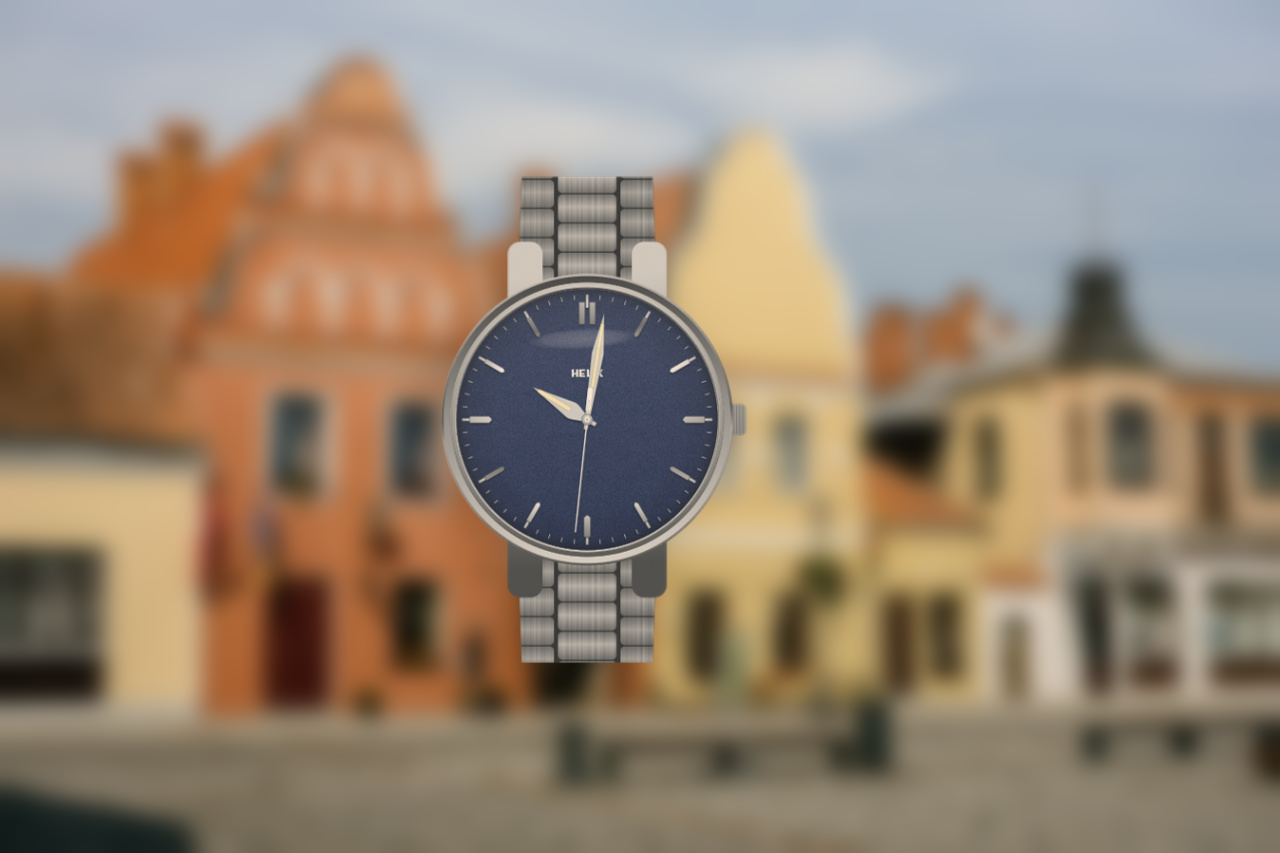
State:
10,01,31
